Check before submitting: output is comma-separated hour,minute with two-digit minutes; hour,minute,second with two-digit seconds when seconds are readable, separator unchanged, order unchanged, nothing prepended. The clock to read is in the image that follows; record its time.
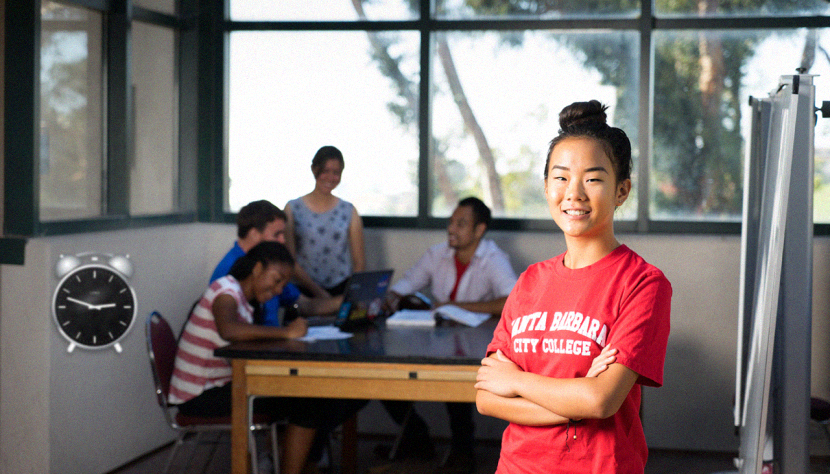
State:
2,48
